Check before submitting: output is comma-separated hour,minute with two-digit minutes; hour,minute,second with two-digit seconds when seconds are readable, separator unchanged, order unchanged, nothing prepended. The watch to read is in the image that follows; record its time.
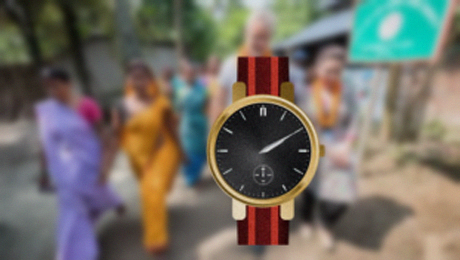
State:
2,10
